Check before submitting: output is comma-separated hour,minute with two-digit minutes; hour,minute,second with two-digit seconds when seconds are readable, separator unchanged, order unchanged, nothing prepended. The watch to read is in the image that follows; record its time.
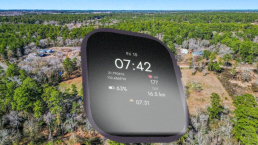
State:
7,42
